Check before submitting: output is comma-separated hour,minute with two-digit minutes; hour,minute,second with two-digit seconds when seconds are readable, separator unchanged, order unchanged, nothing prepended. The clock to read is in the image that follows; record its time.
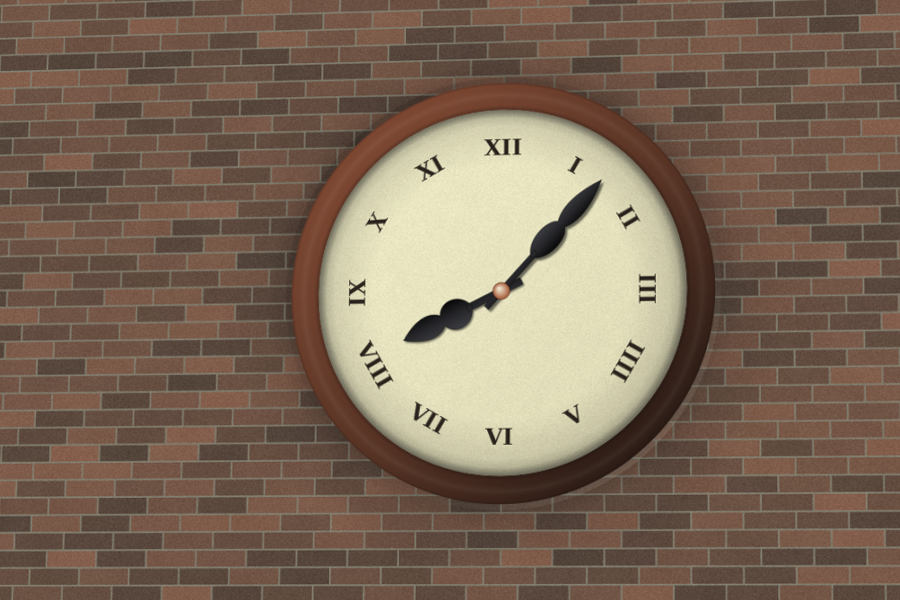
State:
8,07
